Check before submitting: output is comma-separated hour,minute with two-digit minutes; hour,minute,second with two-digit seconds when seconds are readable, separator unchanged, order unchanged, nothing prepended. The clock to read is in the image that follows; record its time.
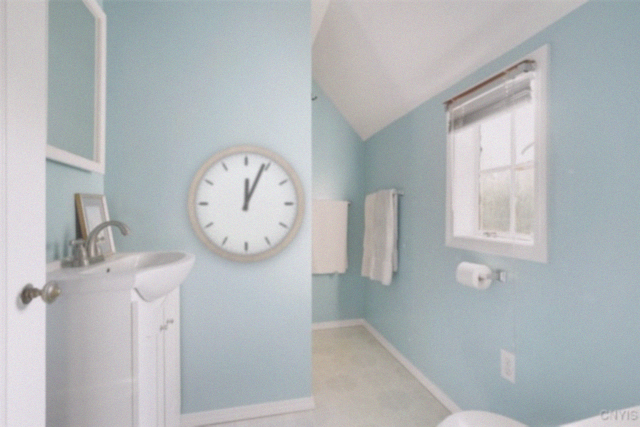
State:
12,04
